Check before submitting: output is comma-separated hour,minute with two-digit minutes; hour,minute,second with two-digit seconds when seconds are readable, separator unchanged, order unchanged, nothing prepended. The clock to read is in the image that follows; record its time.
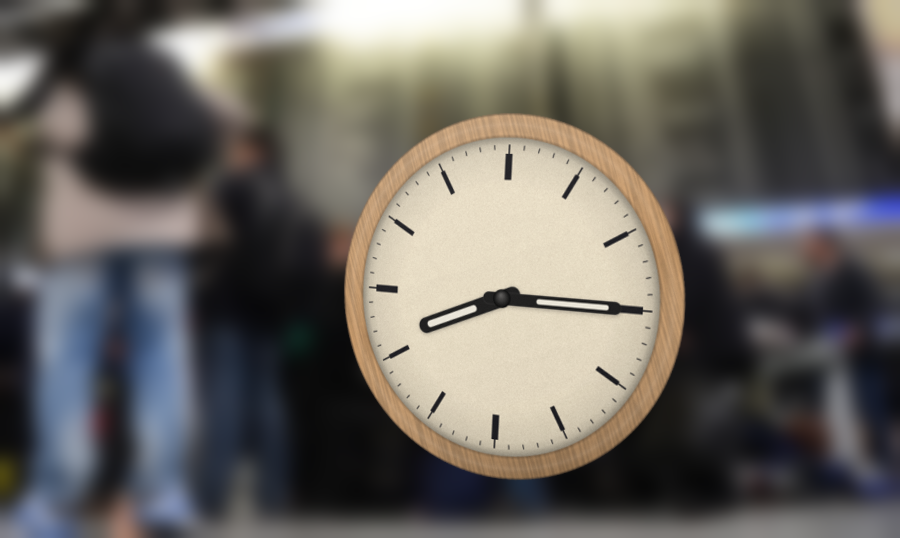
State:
8,15
